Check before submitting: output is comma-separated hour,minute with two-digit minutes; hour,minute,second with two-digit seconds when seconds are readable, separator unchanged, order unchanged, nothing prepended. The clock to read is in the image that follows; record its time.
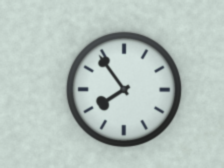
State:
7,54
